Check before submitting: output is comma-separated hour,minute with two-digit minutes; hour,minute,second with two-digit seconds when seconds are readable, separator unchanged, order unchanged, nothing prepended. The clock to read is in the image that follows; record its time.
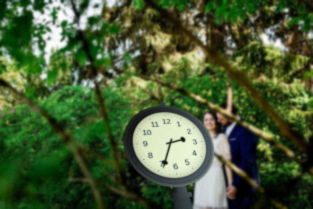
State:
2,34
